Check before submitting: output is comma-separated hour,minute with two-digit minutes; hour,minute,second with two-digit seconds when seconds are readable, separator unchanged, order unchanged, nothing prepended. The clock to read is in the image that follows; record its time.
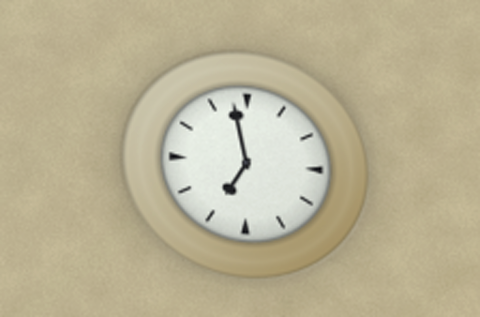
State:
6,58
